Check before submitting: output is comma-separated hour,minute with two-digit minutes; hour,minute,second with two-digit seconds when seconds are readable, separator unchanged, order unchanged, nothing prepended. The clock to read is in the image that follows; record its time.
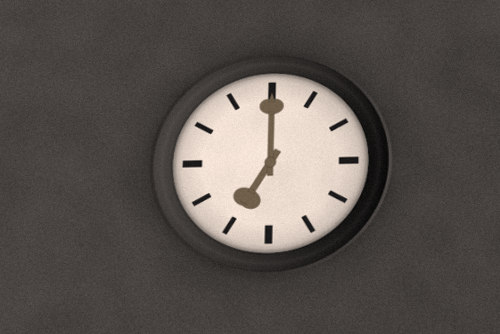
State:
7,00
